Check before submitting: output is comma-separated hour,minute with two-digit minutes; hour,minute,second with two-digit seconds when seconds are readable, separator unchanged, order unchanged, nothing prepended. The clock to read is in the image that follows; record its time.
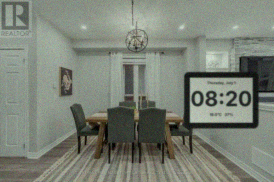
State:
8,20
